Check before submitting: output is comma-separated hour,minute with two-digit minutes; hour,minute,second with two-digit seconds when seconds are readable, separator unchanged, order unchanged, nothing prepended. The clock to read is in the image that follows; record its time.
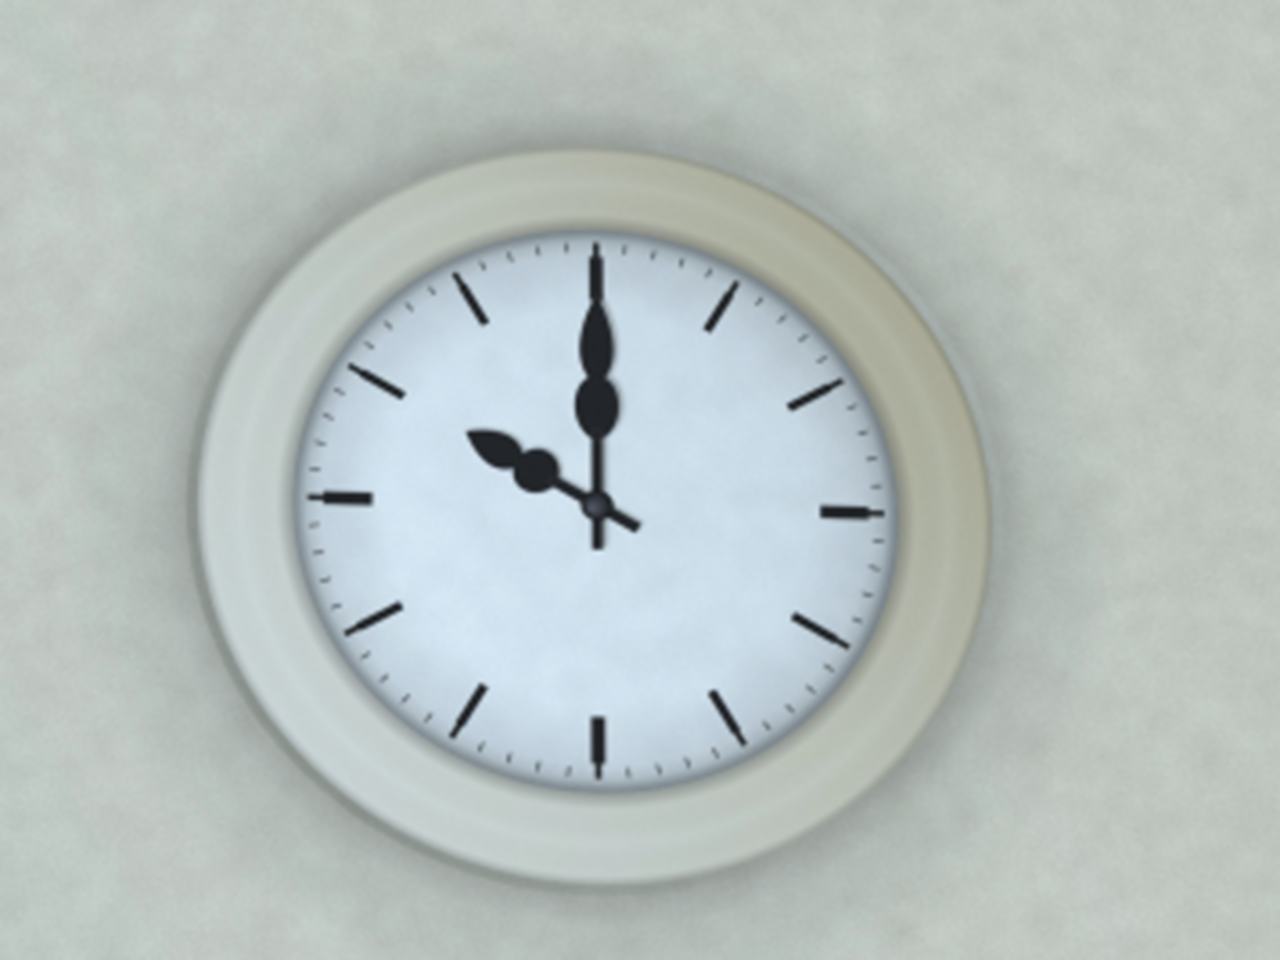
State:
10,00
